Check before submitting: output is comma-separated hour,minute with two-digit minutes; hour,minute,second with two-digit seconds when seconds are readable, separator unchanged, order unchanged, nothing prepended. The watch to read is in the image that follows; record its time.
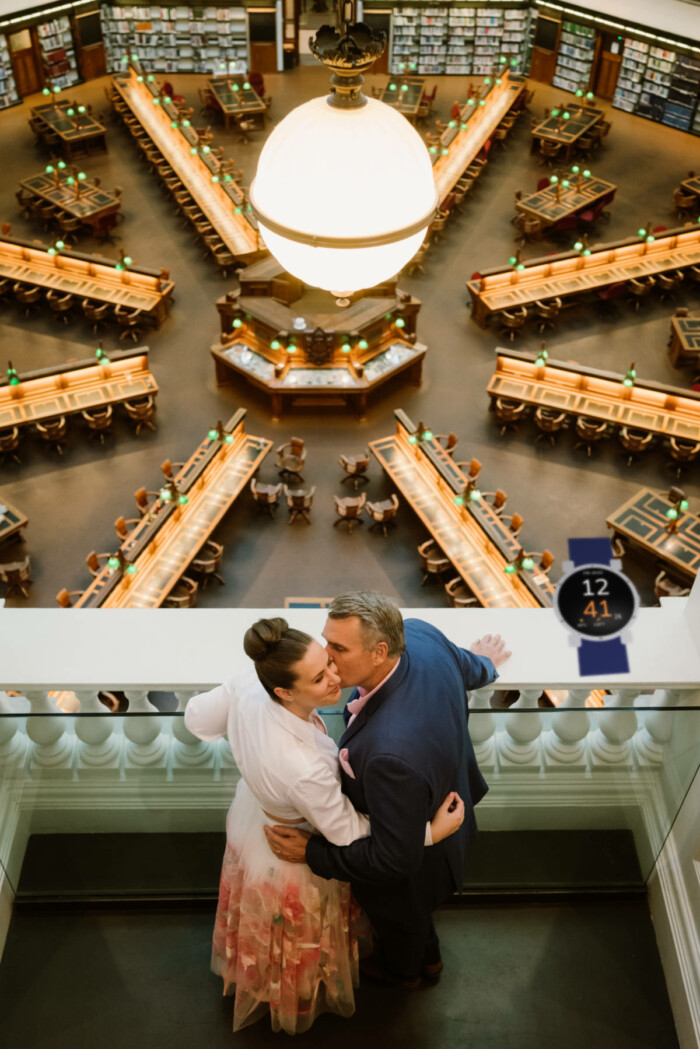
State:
12,41
